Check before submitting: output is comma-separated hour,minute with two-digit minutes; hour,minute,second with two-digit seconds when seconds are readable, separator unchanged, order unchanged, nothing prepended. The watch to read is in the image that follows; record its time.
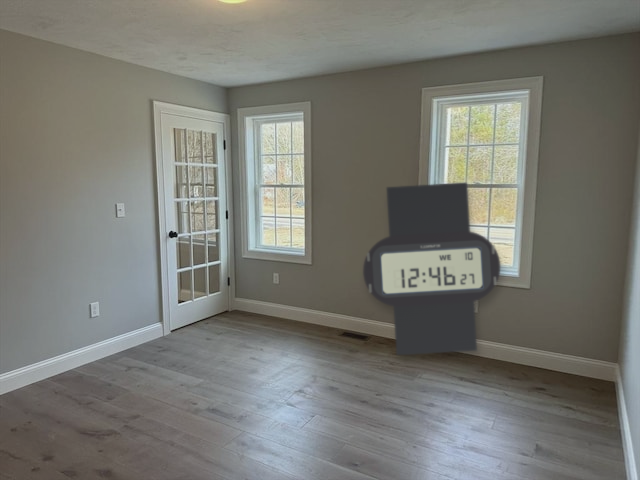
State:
12,46,27
